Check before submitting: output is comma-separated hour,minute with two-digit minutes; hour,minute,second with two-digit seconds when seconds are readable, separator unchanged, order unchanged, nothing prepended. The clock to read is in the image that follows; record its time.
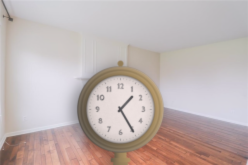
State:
1,25
